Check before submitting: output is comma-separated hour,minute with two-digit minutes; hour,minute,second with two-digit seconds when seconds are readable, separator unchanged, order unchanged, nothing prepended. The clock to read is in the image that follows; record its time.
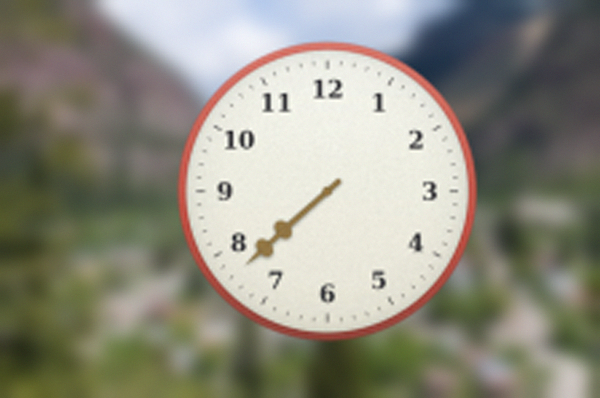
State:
7,38
